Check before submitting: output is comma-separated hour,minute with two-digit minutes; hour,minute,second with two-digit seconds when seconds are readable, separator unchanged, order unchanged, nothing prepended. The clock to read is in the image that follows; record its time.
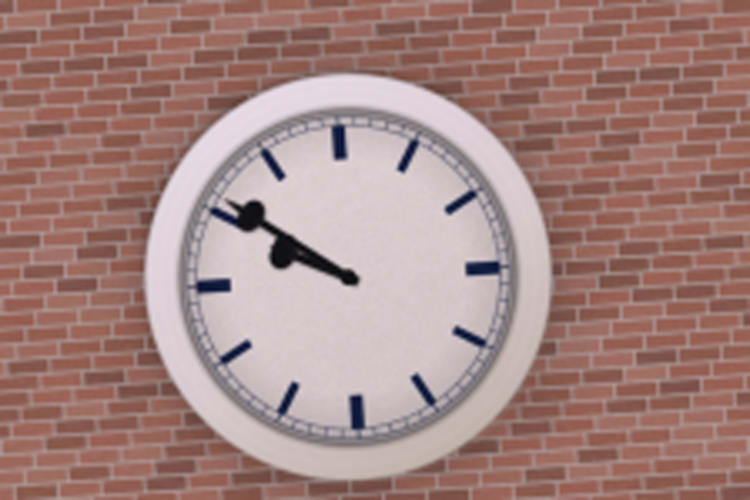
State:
9,51
